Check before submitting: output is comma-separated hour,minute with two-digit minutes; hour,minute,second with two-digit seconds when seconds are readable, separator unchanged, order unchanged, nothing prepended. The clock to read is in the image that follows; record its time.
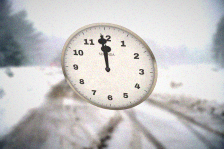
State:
11,59
